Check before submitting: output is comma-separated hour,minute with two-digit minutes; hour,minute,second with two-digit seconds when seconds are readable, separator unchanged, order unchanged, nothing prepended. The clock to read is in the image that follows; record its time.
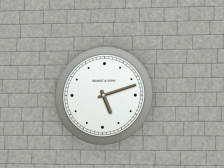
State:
5,12
